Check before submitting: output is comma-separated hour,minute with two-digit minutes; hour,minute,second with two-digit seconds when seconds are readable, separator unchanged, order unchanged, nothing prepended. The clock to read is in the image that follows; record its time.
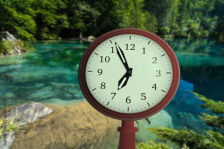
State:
6,56
